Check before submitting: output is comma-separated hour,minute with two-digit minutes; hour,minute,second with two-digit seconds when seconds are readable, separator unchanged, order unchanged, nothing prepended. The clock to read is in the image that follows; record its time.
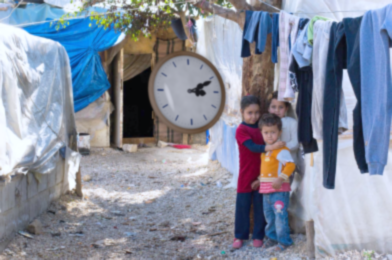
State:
3,11
